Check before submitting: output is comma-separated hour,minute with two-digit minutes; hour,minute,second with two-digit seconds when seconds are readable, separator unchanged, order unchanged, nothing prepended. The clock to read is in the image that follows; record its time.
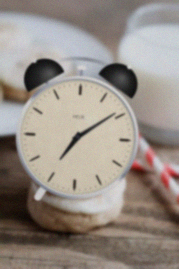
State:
7,09
